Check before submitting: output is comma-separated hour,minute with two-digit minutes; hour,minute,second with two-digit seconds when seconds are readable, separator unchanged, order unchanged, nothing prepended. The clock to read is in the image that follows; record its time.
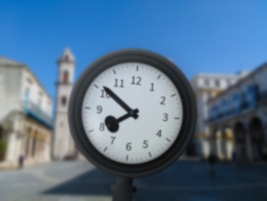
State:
7,51
